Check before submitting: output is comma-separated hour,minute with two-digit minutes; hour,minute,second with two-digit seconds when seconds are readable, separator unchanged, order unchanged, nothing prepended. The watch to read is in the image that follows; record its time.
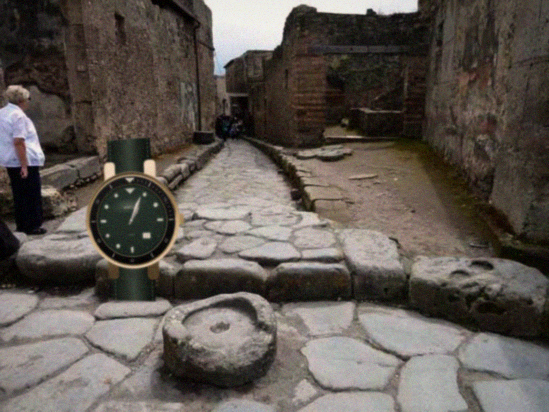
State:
1,04
